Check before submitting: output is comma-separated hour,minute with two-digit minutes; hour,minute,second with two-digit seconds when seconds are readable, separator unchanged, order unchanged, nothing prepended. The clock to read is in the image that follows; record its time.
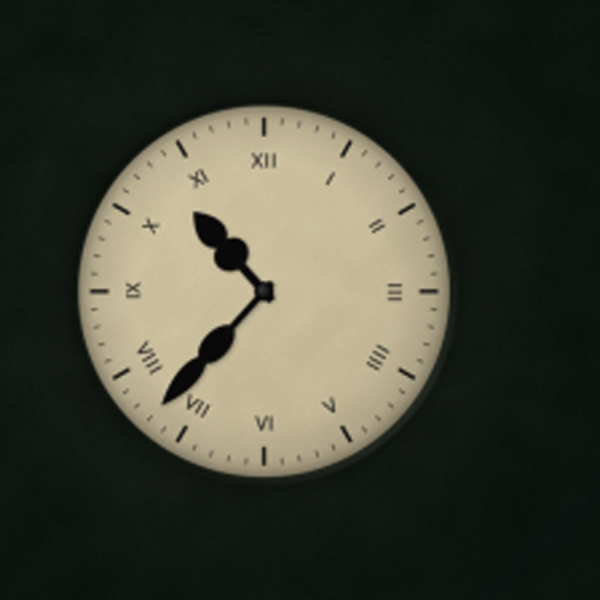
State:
10,37
